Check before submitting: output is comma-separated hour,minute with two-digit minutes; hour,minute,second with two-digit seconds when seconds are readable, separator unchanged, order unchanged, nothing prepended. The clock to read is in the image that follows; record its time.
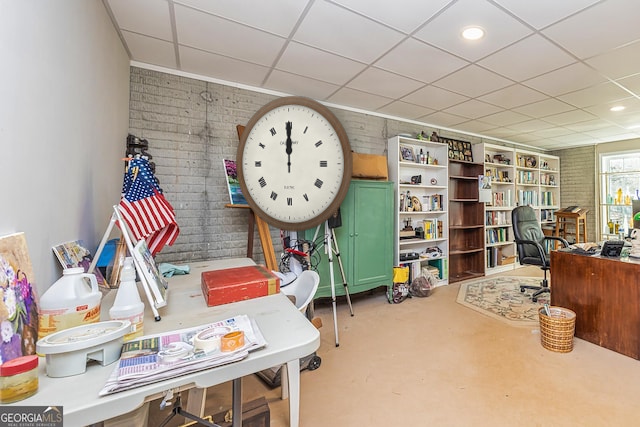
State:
12,00
